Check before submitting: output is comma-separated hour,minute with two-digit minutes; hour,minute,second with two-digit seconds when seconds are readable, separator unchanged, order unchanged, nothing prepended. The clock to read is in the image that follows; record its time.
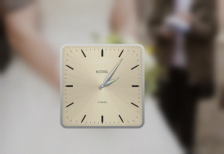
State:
2,06
